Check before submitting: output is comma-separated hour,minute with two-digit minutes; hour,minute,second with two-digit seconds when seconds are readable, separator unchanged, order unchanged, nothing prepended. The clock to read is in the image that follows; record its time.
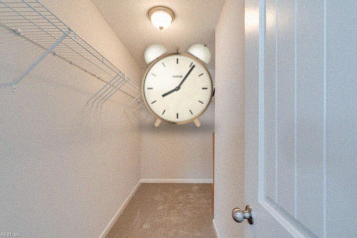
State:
8,06
